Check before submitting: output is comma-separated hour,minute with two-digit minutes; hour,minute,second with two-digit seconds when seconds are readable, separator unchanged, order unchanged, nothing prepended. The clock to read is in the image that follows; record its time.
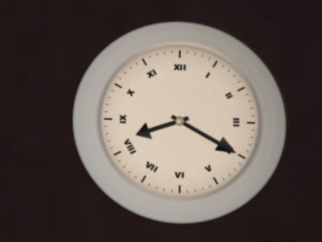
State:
8,20
